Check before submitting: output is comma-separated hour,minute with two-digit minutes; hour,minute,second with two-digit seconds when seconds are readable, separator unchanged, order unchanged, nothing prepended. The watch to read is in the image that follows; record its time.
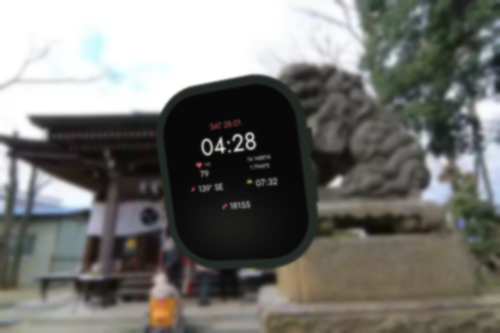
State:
4,28
